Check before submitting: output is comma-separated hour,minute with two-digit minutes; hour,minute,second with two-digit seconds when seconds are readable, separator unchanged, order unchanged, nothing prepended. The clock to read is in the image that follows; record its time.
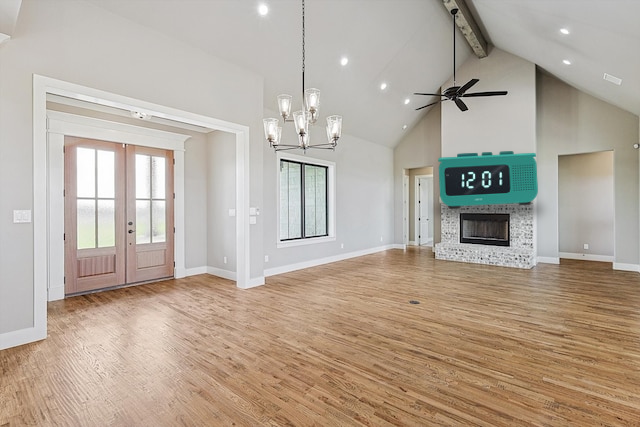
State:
12,01
